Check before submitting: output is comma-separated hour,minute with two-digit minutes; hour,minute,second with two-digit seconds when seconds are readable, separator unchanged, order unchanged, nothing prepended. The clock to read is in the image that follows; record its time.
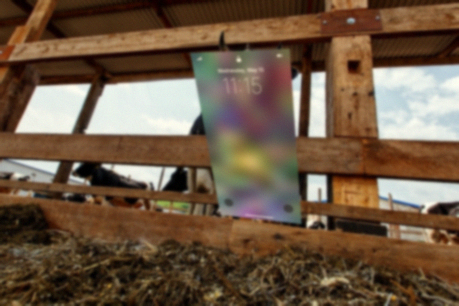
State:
11,15
